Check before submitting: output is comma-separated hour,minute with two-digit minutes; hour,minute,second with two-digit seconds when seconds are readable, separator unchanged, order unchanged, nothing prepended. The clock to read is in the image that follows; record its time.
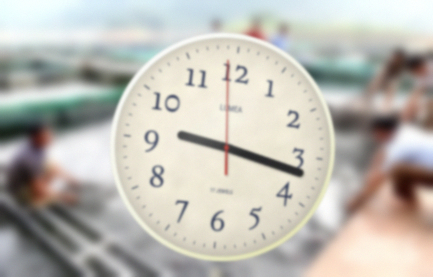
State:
9,16,59
